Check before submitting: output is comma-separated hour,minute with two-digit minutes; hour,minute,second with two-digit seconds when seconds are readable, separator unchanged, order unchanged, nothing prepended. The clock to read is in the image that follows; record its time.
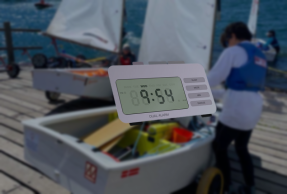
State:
9,54
